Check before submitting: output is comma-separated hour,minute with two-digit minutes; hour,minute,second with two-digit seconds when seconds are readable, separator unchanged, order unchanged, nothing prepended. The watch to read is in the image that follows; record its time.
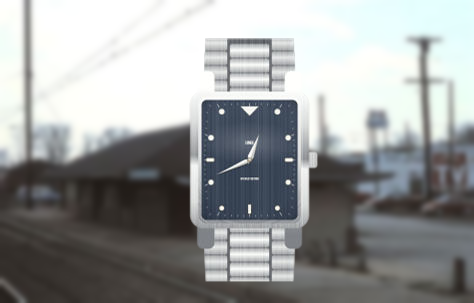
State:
12,41
